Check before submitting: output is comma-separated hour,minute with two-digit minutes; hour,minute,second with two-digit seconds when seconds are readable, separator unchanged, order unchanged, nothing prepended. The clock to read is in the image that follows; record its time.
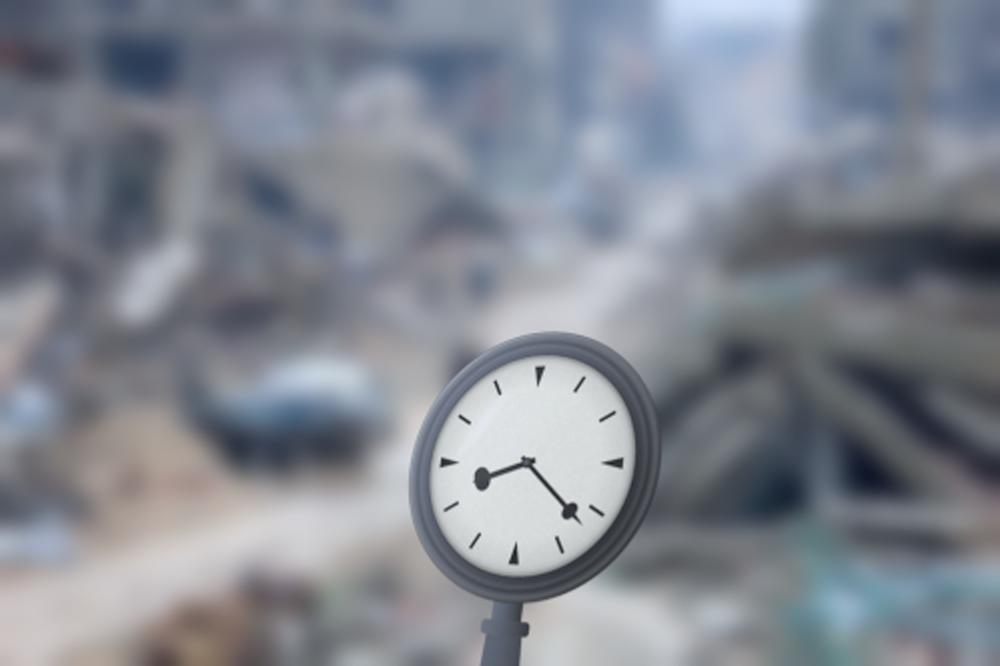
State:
8,22
